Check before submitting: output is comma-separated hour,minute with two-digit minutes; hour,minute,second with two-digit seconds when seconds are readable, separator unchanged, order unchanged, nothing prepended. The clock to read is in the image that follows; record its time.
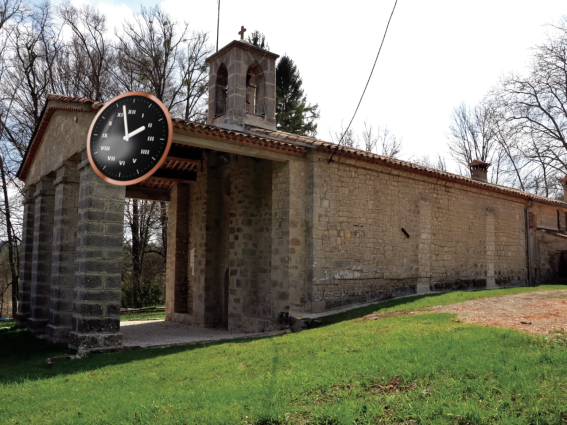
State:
1,57
